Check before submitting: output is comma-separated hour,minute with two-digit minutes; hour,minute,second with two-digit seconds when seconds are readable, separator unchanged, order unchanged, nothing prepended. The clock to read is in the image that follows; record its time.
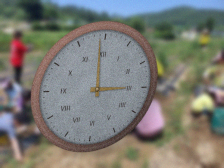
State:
2,59
